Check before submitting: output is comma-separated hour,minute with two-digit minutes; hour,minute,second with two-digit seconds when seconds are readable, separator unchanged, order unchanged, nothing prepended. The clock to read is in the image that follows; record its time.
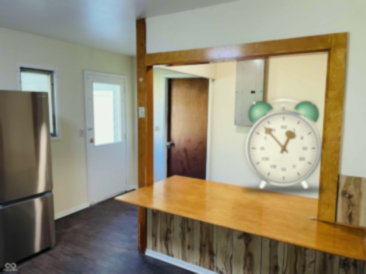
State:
12,53
